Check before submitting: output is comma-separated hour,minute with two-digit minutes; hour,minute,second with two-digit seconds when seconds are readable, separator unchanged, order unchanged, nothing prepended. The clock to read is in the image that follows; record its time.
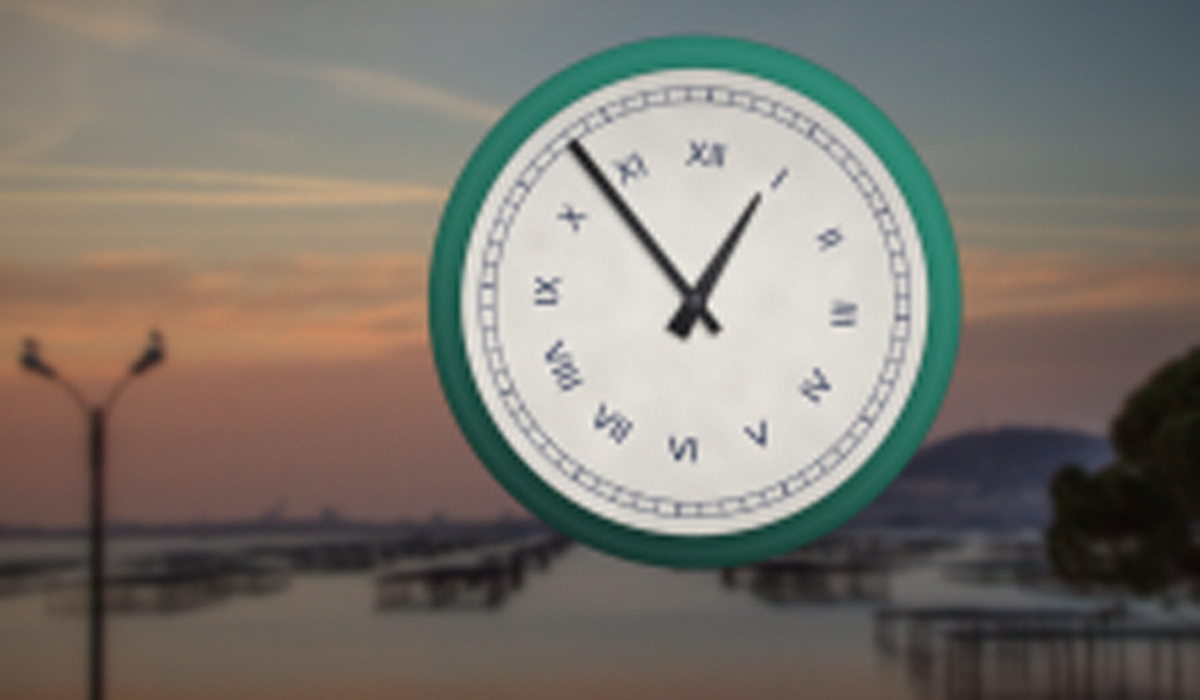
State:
12,53
